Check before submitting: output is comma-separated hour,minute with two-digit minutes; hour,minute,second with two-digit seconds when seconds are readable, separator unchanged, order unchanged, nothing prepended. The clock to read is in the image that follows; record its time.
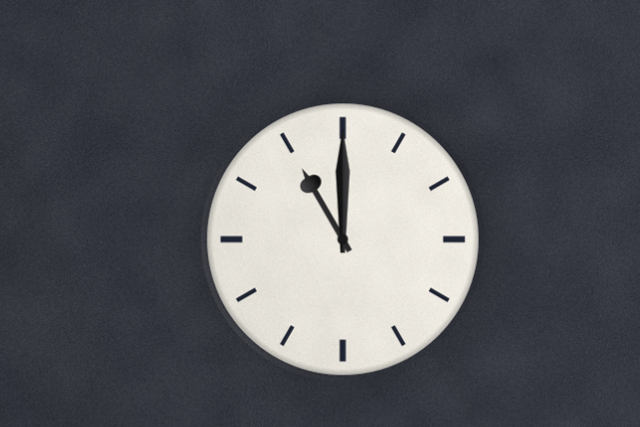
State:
11,00
